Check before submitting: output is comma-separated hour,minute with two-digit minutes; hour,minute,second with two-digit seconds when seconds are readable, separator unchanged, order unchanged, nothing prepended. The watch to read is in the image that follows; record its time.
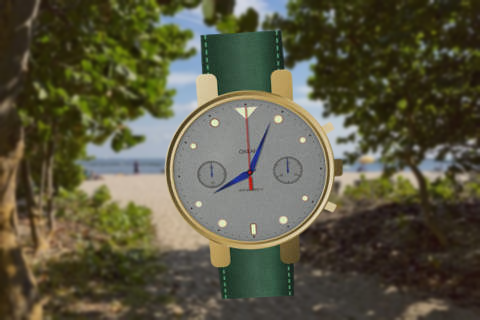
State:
8,04
